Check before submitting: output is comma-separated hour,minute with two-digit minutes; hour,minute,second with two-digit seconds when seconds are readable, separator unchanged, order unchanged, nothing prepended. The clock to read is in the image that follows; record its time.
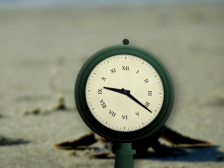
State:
9,21
